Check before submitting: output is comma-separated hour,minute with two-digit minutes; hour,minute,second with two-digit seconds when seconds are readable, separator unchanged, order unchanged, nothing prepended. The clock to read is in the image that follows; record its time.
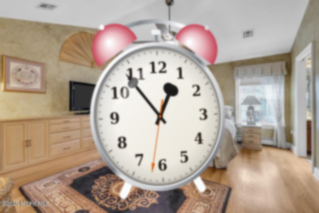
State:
12,53,32
